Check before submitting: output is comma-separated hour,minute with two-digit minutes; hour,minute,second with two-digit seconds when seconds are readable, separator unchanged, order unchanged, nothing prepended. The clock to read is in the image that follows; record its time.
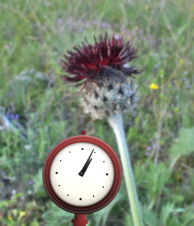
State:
1,04
